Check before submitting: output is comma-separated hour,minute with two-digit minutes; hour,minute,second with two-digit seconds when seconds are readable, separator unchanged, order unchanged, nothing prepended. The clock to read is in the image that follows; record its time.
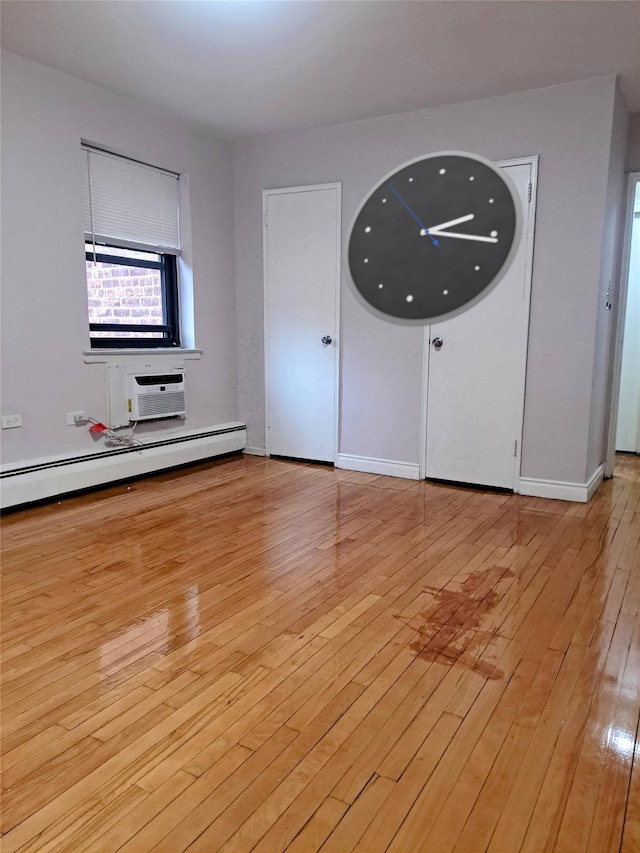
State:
2,15,52
